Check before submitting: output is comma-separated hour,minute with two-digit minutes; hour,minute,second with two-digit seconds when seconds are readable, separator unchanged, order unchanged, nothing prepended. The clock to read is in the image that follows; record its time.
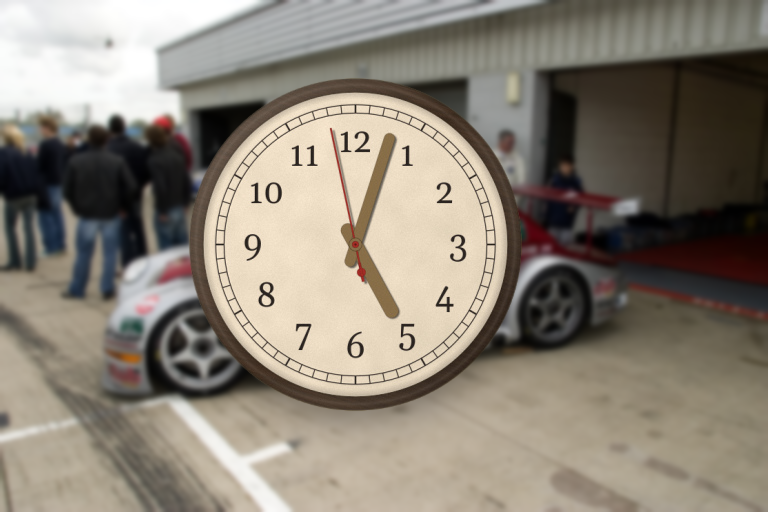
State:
5,02,58
